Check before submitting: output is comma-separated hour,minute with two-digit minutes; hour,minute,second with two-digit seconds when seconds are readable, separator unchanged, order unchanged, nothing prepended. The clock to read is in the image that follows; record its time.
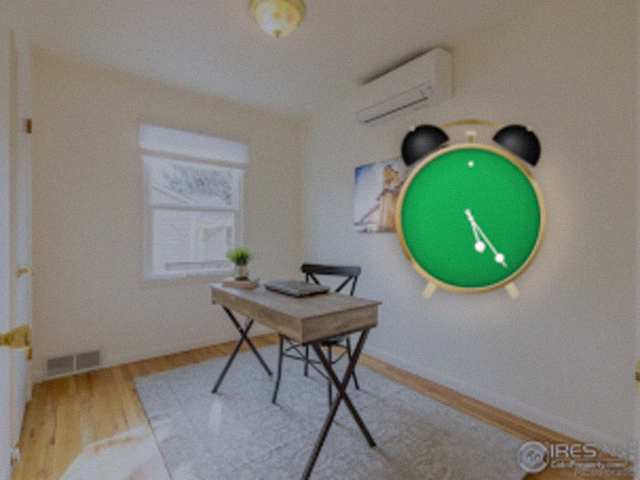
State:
5,24
